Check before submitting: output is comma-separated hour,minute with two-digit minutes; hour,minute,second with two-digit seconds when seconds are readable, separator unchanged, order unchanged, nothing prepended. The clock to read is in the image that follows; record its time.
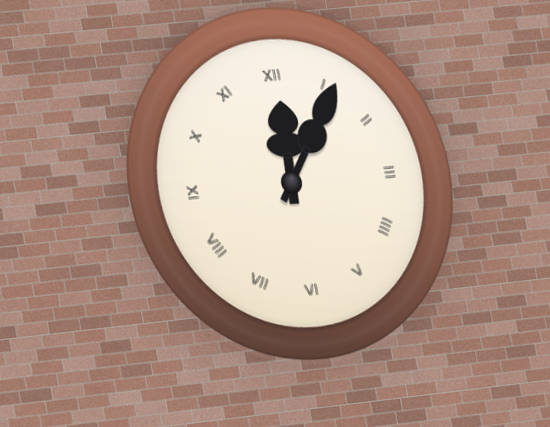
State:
12,06
